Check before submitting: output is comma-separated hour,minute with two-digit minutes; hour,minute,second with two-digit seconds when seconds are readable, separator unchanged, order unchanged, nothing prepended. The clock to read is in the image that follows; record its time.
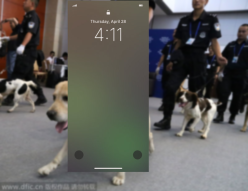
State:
4,11
